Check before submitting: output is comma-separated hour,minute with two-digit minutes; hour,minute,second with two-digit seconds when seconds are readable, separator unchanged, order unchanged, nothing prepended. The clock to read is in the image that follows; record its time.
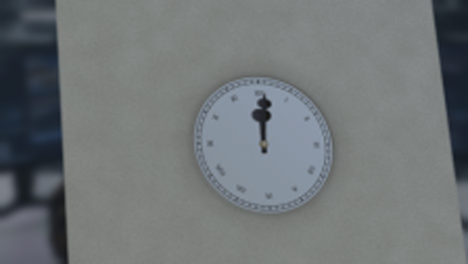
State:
12,01
